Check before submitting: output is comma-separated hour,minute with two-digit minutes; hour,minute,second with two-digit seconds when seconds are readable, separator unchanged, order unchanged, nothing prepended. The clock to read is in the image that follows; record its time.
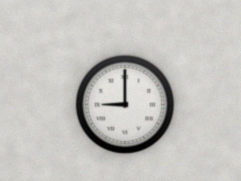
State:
9,00
